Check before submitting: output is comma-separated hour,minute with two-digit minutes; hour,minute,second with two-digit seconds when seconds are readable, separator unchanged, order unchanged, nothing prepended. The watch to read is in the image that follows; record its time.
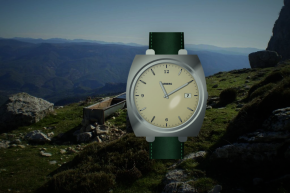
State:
11,10
